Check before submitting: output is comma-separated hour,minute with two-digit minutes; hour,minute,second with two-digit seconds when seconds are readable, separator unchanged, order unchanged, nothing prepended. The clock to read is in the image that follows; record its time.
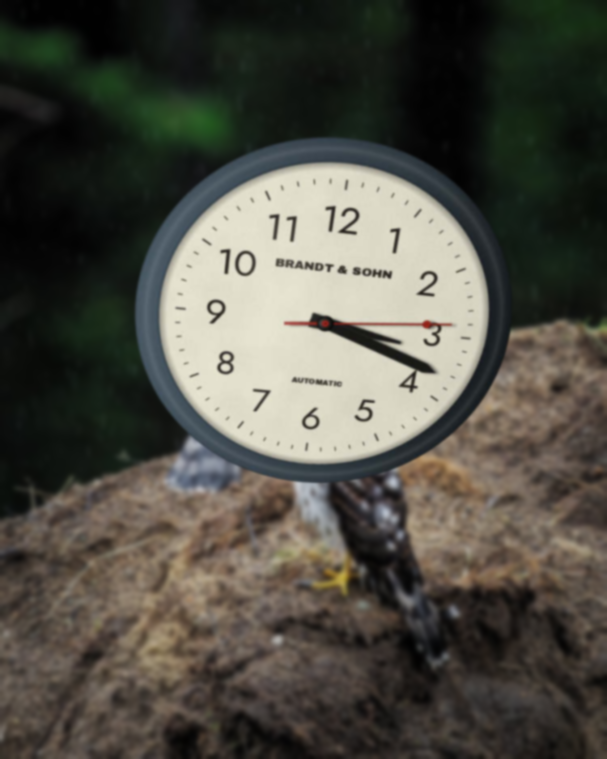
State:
3,18,14
